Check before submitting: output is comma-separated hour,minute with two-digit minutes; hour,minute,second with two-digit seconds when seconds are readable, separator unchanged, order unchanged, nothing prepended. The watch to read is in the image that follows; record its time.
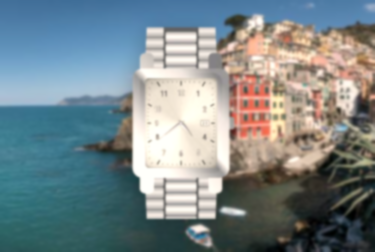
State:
4,39
